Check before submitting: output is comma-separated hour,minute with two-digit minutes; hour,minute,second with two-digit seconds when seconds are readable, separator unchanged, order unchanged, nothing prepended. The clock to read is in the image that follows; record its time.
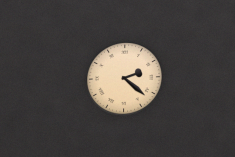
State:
2,22
